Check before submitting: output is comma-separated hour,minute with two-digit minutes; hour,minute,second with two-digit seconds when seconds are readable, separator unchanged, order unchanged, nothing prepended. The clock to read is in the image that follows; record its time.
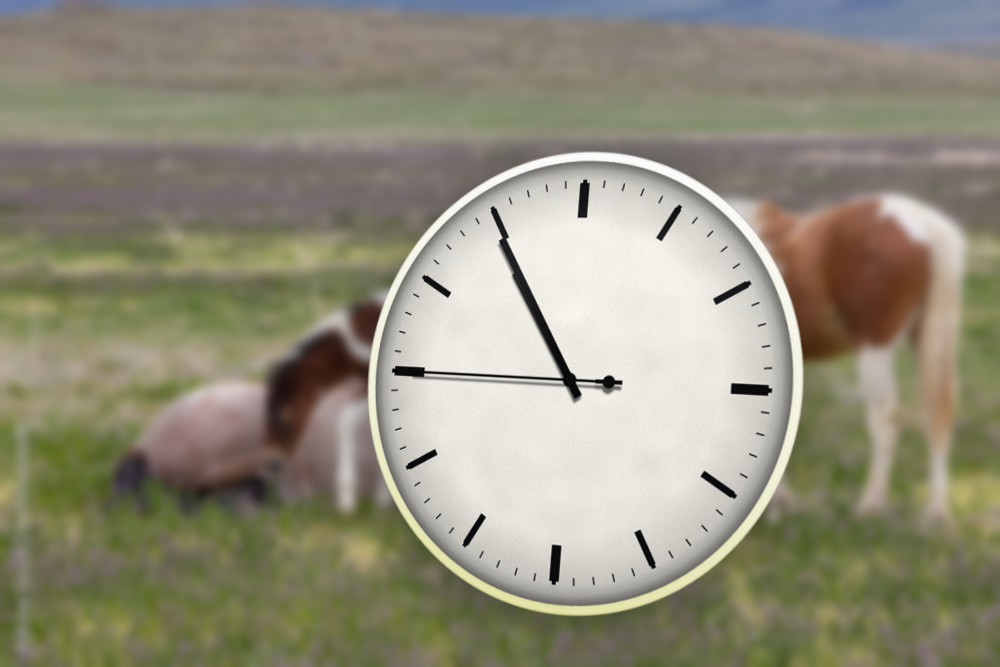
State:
10,54,45
